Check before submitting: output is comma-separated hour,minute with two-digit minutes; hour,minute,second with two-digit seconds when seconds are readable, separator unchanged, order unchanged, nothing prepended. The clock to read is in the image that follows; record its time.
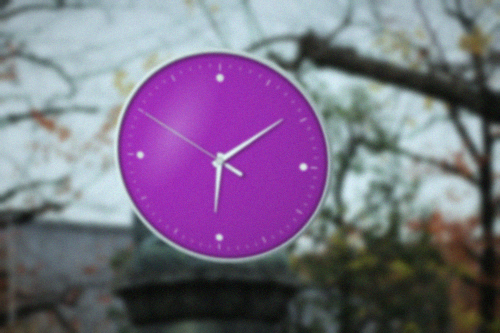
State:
6,08,50
